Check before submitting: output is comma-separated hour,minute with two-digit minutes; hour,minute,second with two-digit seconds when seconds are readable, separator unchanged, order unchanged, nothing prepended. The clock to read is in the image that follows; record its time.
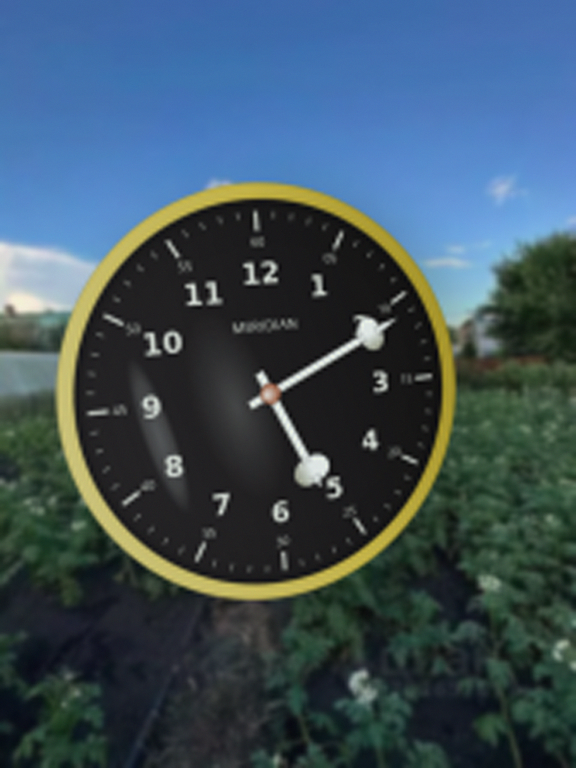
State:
5,11
